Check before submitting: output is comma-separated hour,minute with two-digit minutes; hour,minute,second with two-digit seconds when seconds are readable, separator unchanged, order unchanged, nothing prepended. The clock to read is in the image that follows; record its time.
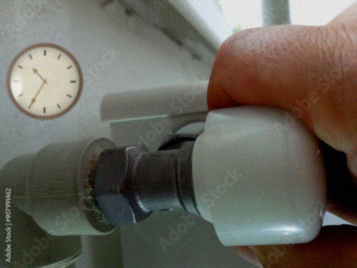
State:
10,35
